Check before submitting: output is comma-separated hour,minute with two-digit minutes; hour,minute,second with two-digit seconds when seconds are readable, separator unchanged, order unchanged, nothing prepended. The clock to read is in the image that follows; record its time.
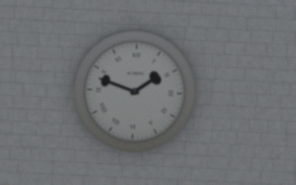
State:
1,48
